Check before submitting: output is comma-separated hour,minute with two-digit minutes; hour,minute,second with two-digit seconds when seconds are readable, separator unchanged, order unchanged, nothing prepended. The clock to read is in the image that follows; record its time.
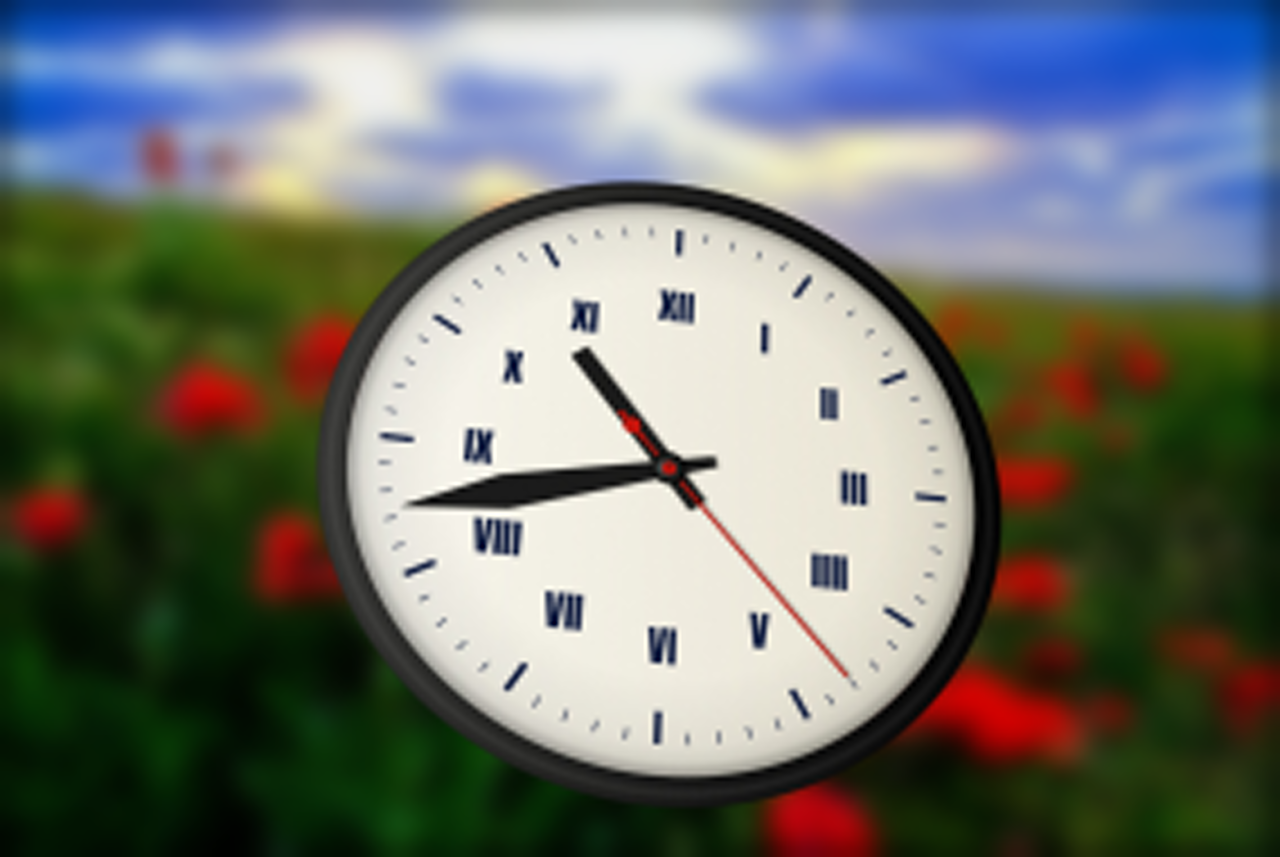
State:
10,42,23
